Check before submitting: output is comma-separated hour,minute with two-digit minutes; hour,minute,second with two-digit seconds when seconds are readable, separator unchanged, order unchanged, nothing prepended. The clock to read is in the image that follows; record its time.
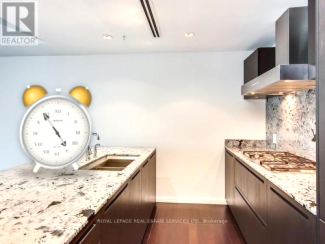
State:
4,54
